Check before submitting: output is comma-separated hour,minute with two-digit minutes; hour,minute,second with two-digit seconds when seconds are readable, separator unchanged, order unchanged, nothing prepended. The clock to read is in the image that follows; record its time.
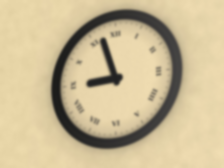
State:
8,57
